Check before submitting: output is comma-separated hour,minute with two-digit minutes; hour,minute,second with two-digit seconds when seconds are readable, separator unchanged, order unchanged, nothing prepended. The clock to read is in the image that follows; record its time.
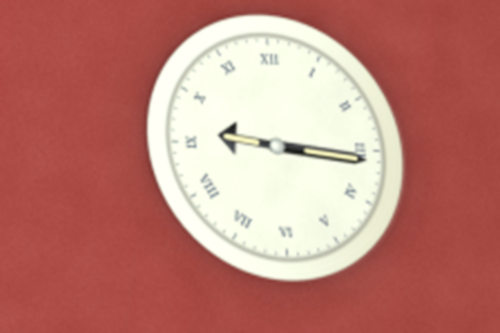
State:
9,16
